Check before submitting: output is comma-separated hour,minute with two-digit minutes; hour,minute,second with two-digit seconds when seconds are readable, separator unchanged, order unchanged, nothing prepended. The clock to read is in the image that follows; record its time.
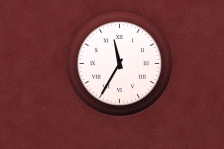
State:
11,35
